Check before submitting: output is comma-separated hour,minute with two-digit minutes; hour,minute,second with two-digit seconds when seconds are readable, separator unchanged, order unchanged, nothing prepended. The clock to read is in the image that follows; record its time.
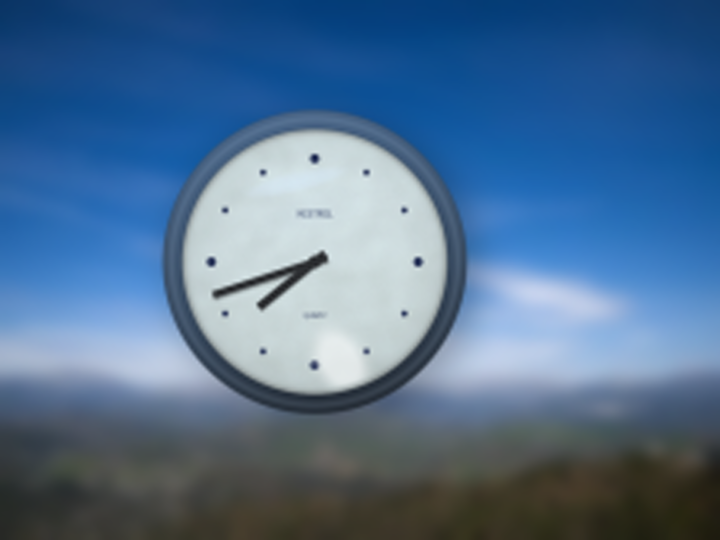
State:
7,42
